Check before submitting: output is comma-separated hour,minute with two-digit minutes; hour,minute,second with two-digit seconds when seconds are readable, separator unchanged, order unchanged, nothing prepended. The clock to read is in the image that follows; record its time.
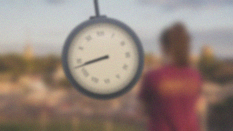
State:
8,43
